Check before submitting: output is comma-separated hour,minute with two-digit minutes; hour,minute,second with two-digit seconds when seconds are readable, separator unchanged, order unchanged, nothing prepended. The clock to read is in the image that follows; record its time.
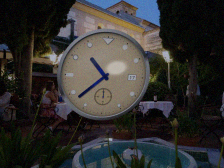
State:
10,38
